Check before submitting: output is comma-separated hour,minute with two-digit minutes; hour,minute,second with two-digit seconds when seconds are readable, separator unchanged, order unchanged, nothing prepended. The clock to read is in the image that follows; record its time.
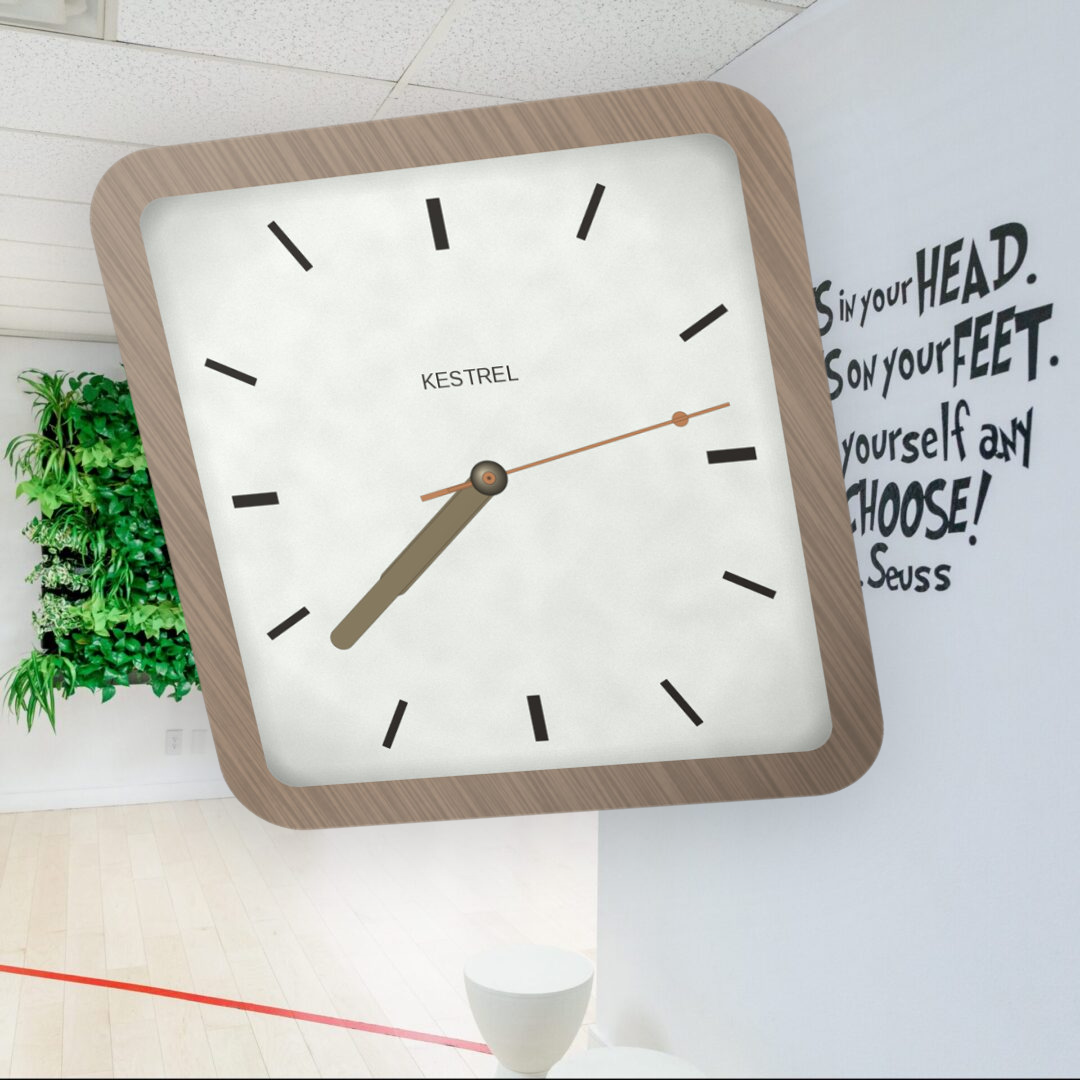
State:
7,38,13
